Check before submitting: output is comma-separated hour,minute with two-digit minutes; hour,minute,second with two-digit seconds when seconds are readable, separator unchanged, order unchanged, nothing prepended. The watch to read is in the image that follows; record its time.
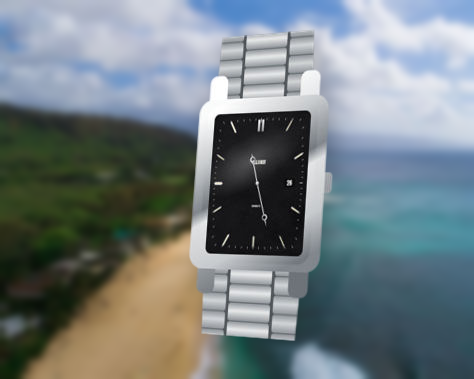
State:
11,27
